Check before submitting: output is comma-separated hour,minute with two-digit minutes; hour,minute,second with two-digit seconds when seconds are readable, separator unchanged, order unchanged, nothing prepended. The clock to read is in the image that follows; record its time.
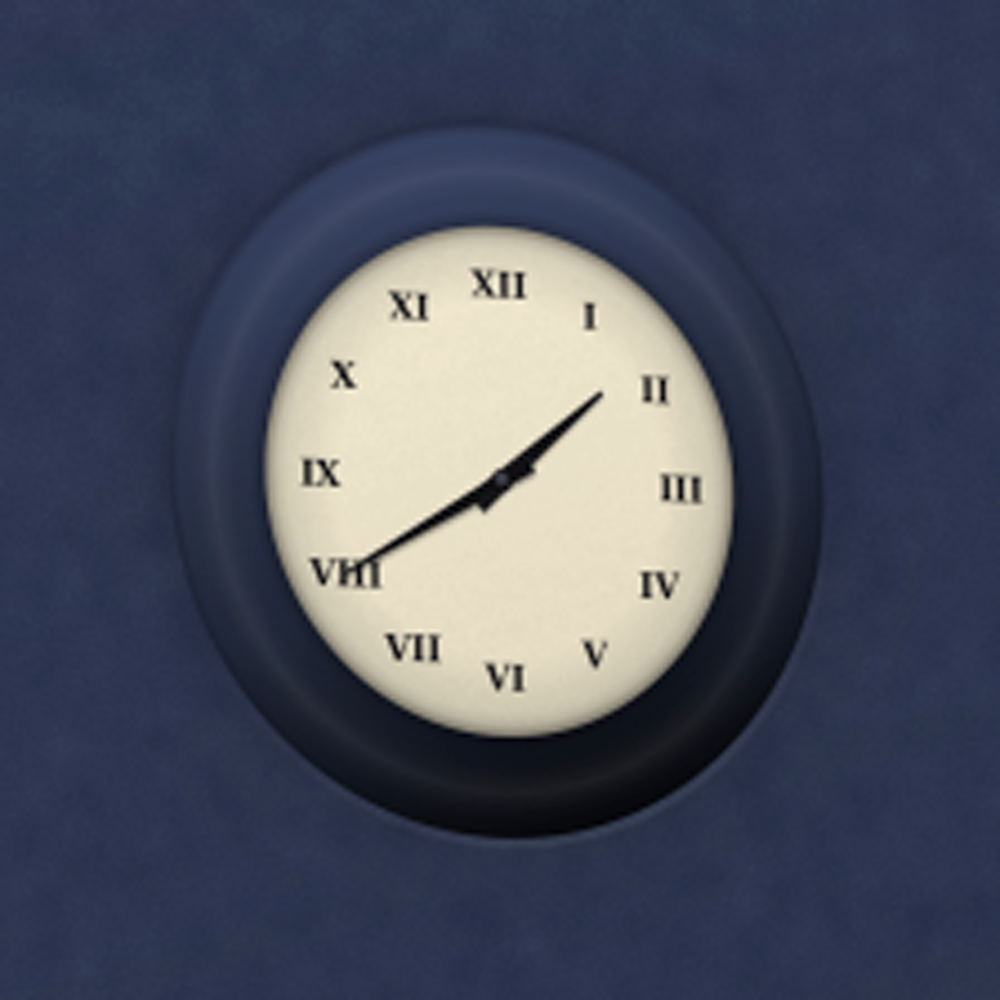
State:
1,40
